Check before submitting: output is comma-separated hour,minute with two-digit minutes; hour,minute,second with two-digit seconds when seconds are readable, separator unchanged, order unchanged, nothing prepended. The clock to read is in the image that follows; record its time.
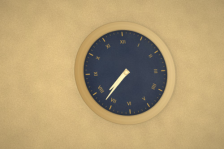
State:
7,37
